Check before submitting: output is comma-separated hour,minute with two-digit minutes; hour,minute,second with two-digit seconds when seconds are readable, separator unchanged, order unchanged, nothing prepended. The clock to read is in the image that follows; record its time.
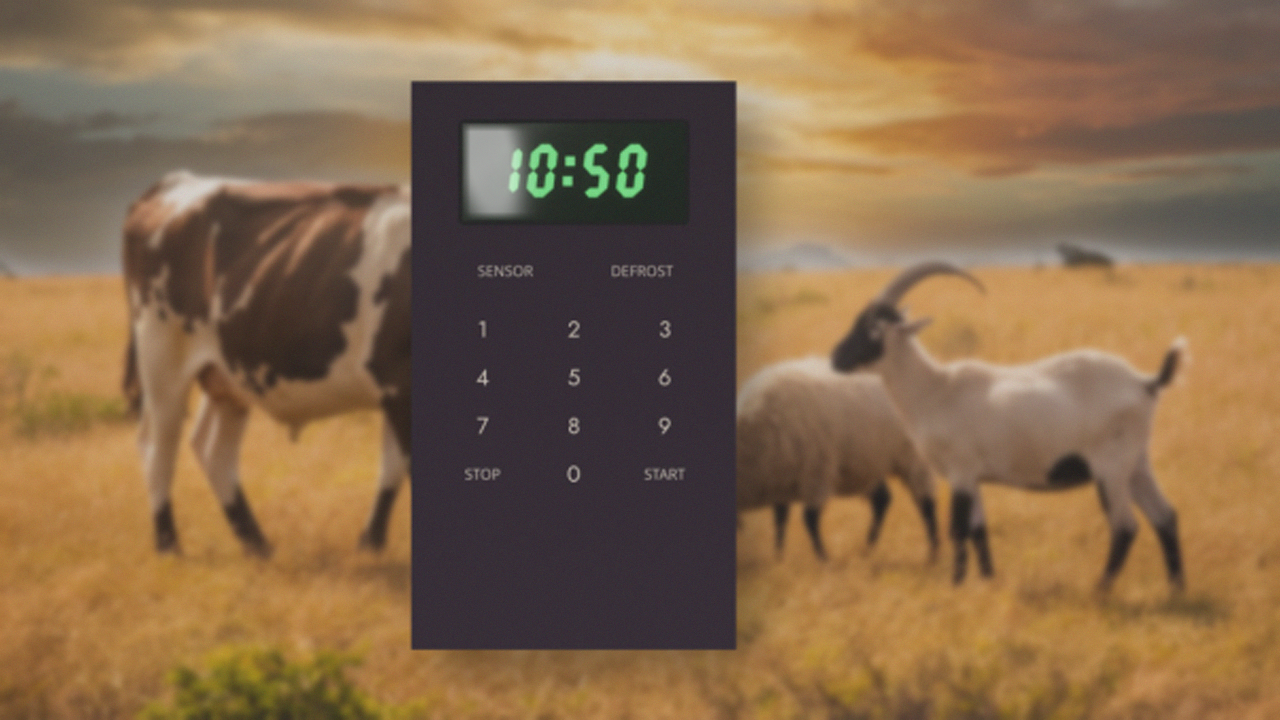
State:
10,50
